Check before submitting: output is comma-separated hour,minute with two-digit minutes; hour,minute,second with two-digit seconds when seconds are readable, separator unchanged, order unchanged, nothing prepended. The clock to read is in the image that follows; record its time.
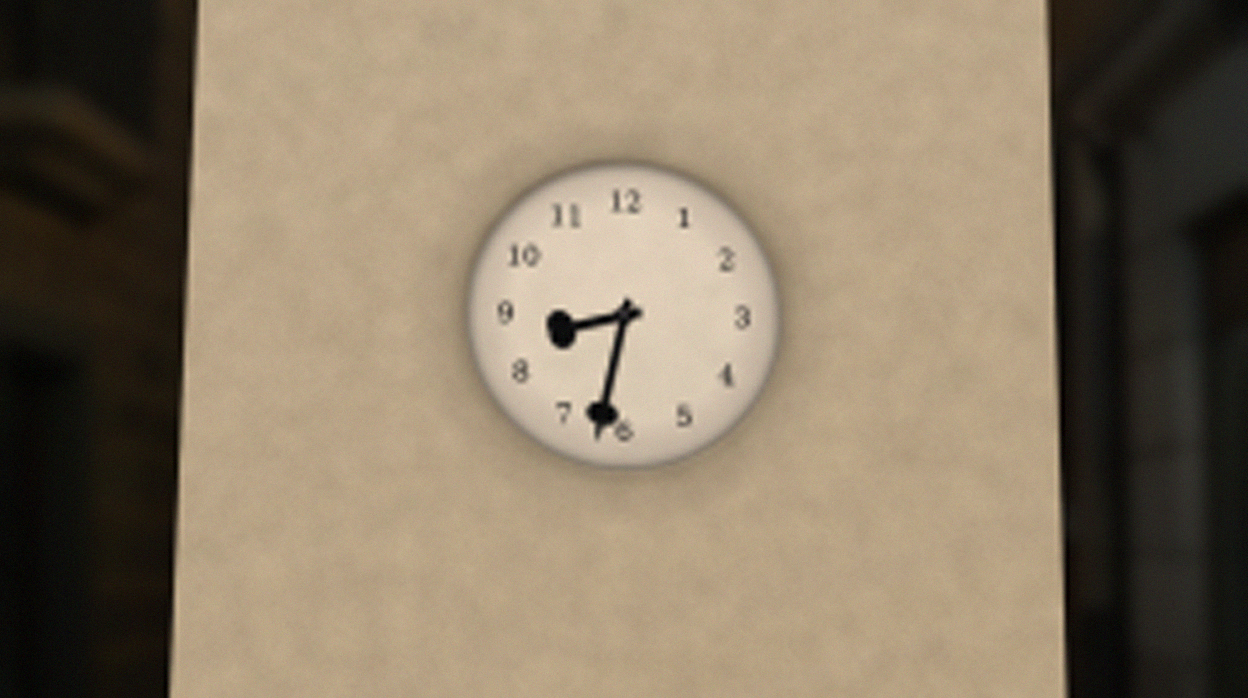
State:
8,32
